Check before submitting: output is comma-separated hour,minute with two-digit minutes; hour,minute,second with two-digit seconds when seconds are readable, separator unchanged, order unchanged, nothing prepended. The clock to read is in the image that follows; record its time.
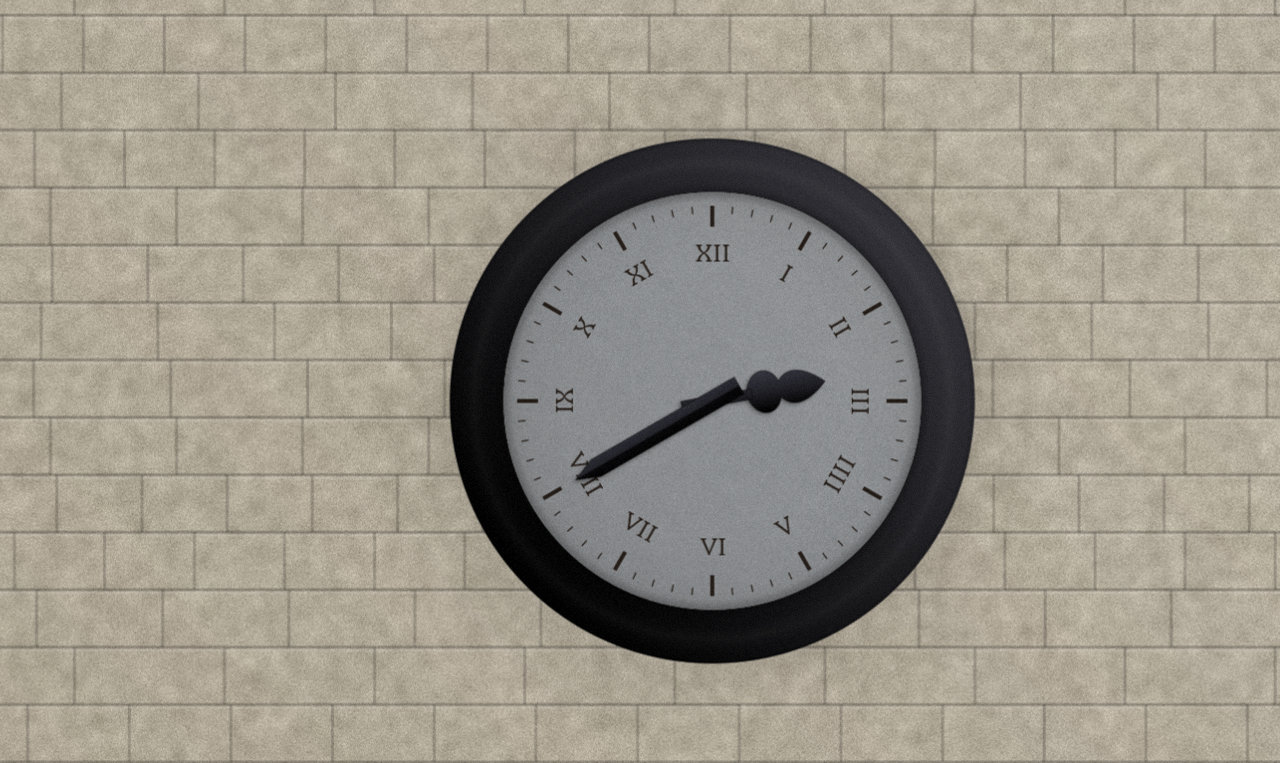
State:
2,40
